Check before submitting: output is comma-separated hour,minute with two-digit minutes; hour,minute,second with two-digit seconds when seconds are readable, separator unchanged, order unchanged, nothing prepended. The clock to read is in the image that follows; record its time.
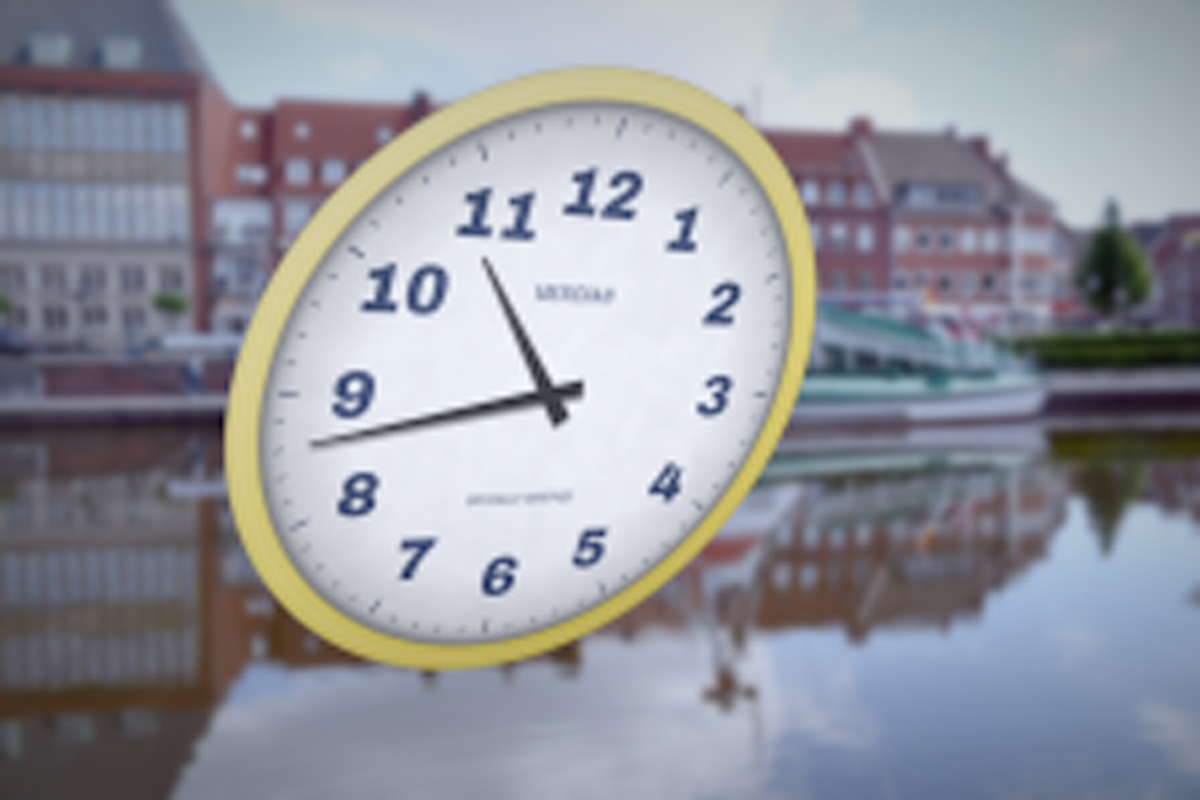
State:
10,43
